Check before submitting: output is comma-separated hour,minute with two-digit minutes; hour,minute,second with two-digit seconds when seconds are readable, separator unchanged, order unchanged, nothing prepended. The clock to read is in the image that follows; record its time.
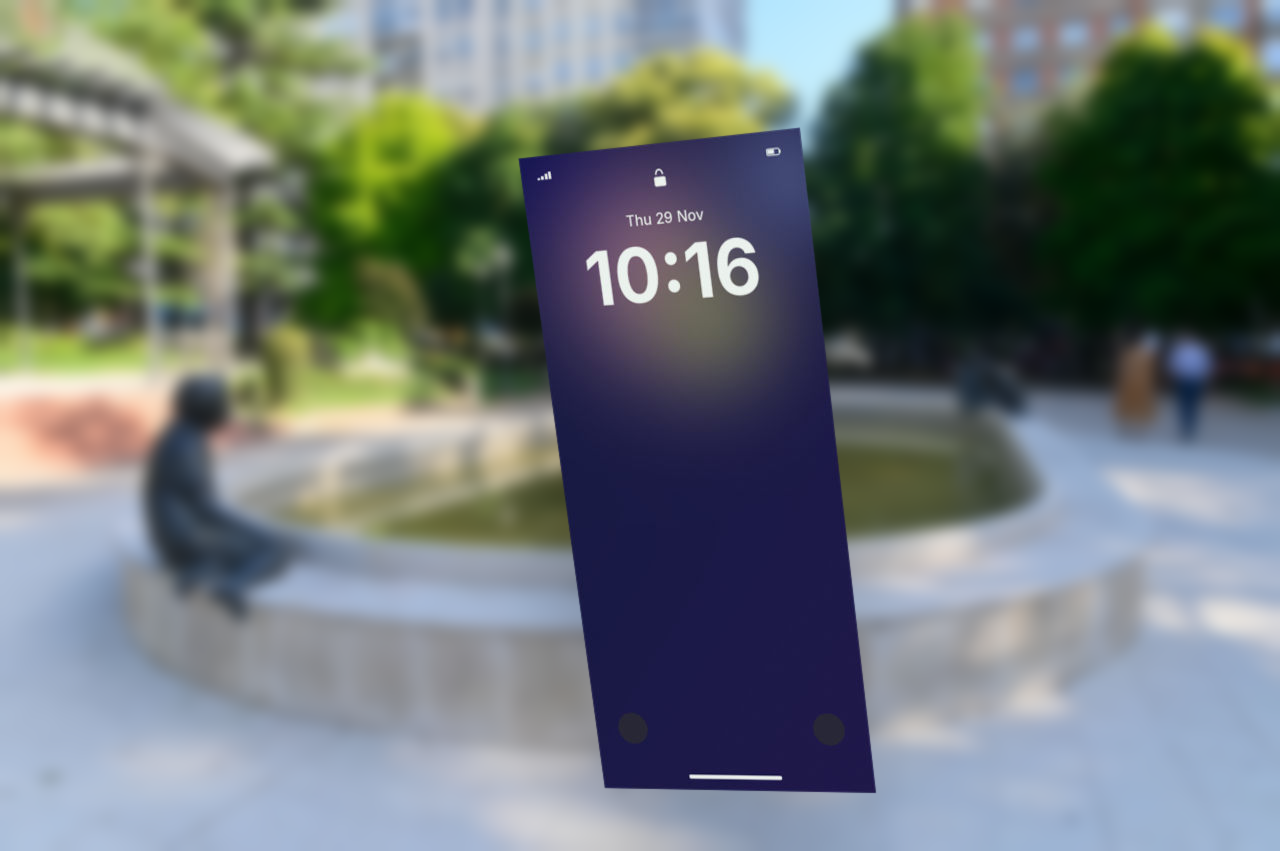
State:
10,16
